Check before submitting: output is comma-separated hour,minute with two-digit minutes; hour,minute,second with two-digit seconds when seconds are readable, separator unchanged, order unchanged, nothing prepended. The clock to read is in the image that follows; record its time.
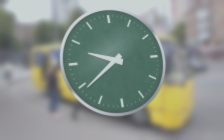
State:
9,39
